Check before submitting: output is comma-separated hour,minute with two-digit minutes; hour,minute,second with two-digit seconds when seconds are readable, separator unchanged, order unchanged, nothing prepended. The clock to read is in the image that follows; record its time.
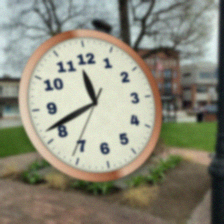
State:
11,41,36
